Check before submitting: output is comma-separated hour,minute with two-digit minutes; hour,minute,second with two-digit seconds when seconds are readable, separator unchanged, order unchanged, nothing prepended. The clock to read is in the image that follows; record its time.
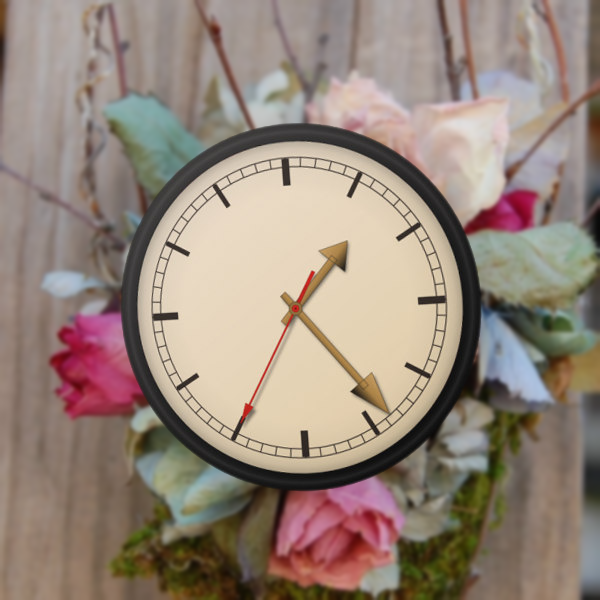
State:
1,23,35
